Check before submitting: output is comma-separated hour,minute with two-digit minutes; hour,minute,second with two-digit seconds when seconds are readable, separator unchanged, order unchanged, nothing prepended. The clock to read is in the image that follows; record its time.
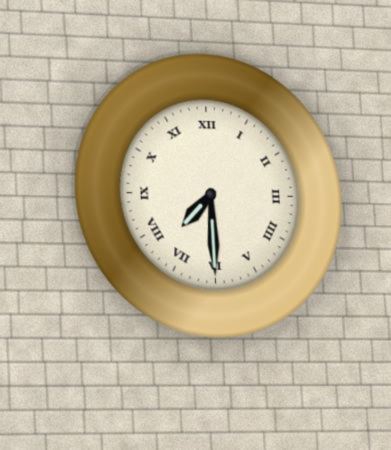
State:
7,30
